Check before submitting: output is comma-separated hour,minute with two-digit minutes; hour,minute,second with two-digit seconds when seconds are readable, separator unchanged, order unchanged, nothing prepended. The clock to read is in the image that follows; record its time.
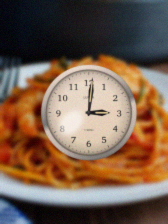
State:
3,01
